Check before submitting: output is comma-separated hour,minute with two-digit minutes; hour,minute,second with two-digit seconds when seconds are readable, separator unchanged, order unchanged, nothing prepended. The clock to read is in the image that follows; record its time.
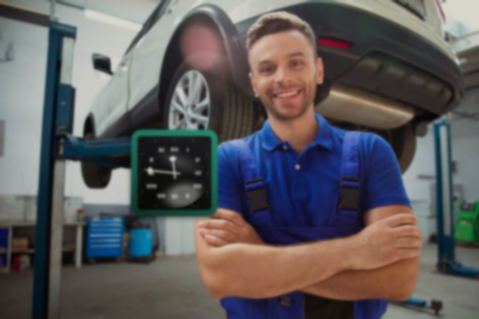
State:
11,46
